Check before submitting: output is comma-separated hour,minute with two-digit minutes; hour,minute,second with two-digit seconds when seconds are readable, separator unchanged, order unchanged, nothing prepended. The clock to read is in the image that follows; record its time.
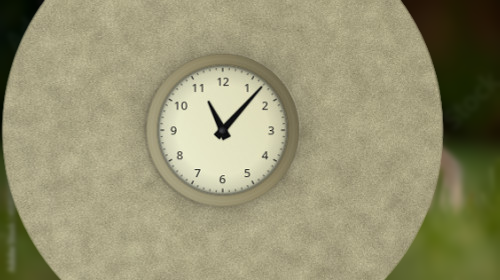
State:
11,07
